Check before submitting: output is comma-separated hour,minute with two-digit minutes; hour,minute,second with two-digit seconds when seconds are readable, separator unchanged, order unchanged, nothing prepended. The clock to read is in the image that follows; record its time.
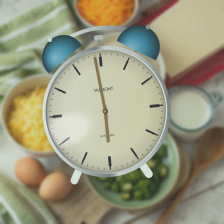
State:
5,59
